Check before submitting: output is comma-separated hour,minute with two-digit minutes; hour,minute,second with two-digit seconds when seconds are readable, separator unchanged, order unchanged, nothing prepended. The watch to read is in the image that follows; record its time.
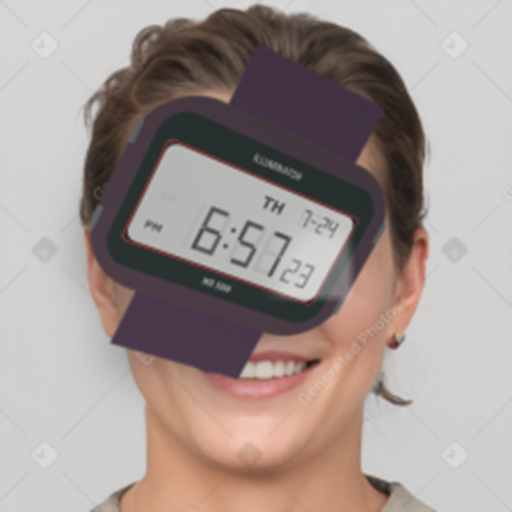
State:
6,57,23
